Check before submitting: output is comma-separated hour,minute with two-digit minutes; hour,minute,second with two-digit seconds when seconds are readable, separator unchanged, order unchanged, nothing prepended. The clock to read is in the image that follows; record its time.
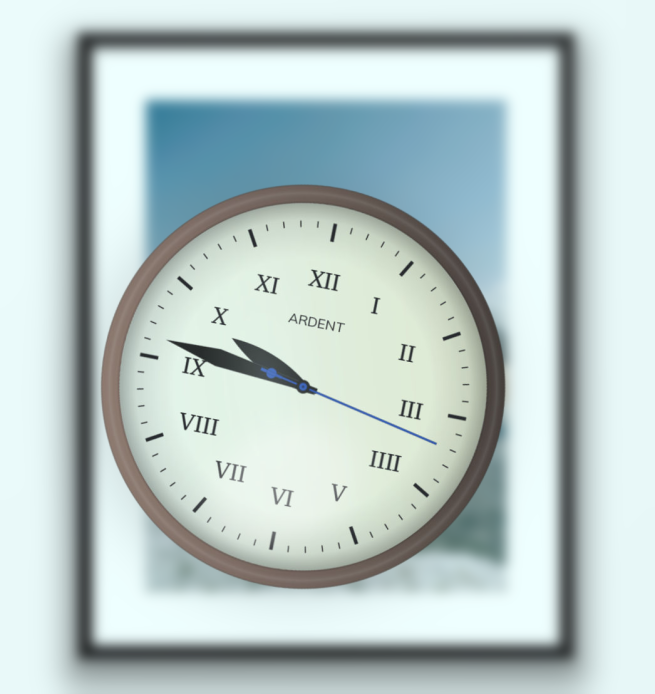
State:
9,46,17
